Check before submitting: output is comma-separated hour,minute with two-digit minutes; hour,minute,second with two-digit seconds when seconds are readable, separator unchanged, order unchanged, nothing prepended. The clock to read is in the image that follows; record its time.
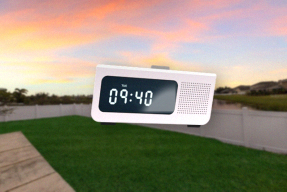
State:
9,40
